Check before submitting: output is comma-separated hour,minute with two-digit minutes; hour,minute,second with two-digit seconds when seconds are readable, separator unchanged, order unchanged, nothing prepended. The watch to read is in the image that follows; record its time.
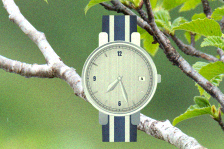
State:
7,27
